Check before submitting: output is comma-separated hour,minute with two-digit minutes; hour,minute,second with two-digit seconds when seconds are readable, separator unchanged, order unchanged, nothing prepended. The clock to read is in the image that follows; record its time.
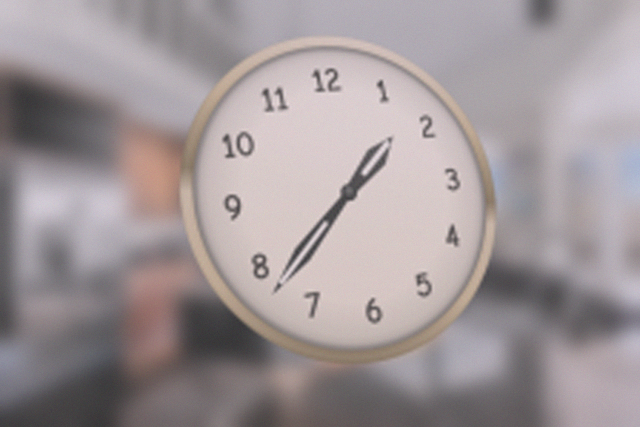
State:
1,38
